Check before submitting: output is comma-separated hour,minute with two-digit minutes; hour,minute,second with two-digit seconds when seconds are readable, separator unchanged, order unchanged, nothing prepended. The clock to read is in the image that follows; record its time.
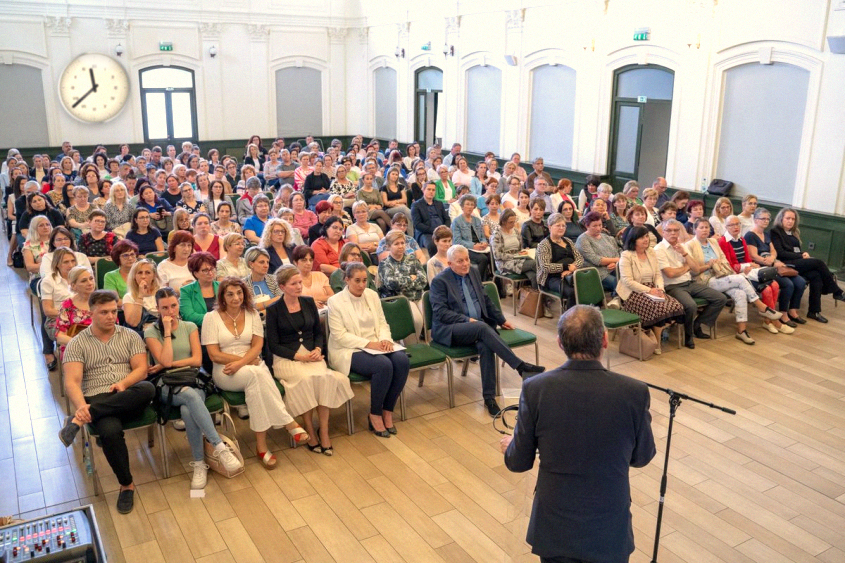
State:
11,38
